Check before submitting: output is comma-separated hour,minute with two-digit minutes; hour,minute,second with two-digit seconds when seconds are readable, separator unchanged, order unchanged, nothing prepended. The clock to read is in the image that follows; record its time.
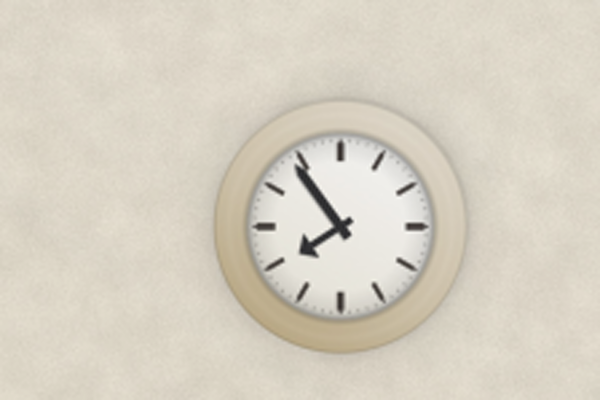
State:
7,54
